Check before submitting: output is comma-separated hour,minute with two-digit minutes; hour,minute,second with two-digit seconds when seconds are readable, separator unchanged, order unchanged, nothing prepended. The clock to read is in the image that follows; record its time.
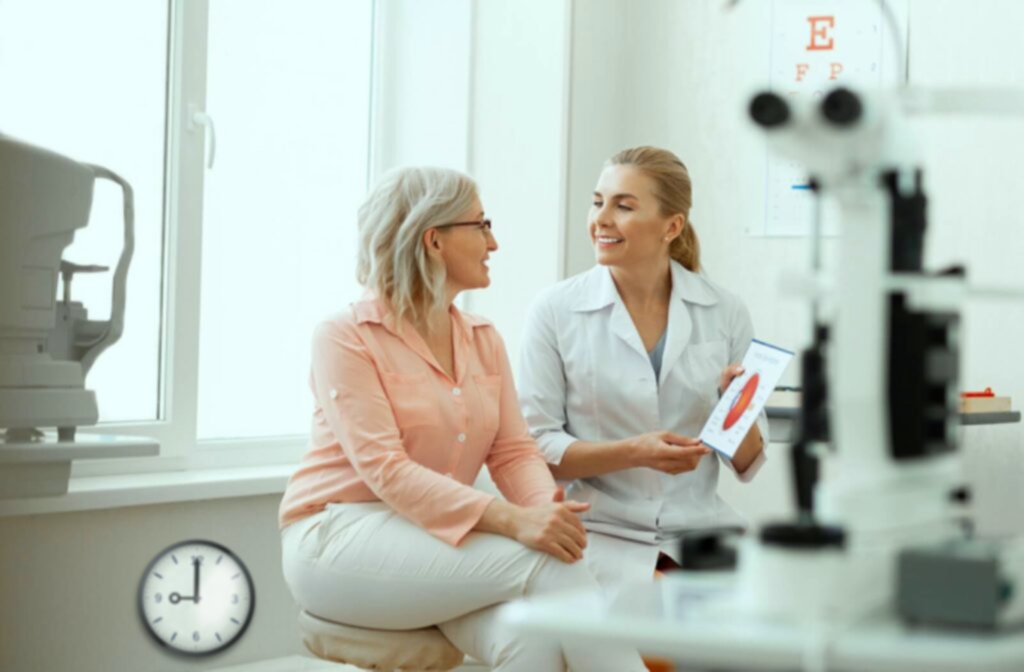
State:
9,00
